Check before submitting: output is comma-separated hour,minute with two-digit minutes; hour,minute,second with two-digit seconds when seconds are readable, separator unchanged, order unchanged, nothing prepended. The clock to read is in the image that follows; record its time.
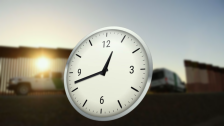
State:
12,42
